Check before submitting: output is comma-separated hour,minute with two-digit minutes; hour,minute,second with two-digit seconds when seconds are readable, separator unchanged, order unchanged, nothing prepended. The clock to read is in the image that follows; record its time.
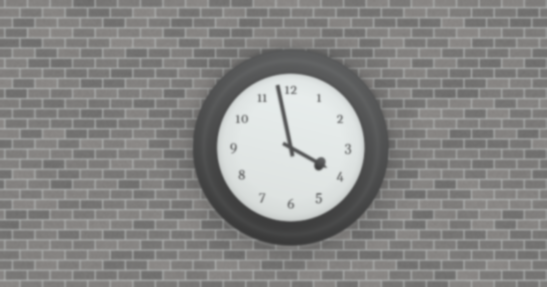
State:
3,58
